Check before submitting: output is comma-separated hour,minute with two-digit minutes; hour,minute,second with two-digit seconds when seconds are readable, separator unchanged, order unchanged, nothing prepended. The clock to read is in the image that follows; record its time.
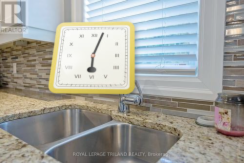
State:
6,03
